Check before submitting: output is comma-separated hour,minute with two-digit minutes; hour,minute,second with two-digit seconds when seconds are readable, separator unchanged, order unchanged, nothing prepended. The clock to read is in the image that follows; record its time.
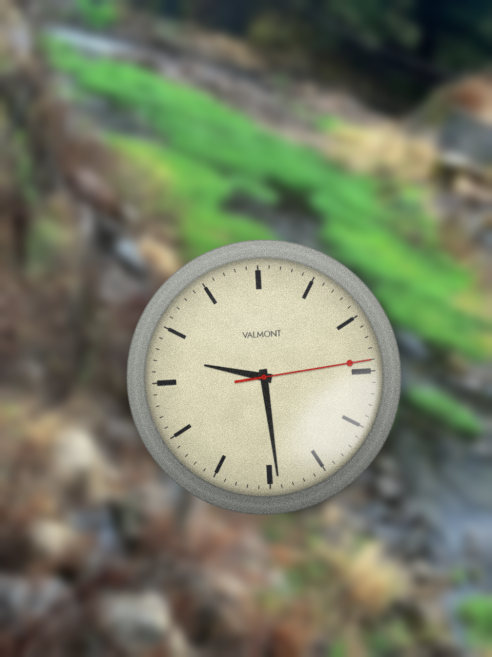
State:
9,29,14
